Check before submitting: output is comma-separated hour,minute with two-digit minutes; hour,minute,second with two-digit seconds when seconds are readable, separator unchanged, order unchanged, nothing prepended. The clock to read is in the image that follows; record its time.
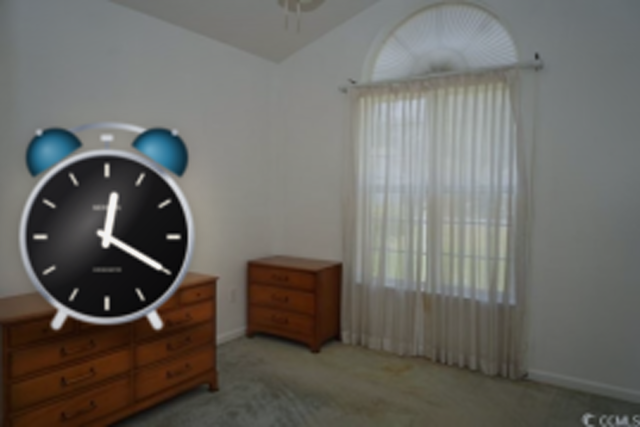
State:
12,20
